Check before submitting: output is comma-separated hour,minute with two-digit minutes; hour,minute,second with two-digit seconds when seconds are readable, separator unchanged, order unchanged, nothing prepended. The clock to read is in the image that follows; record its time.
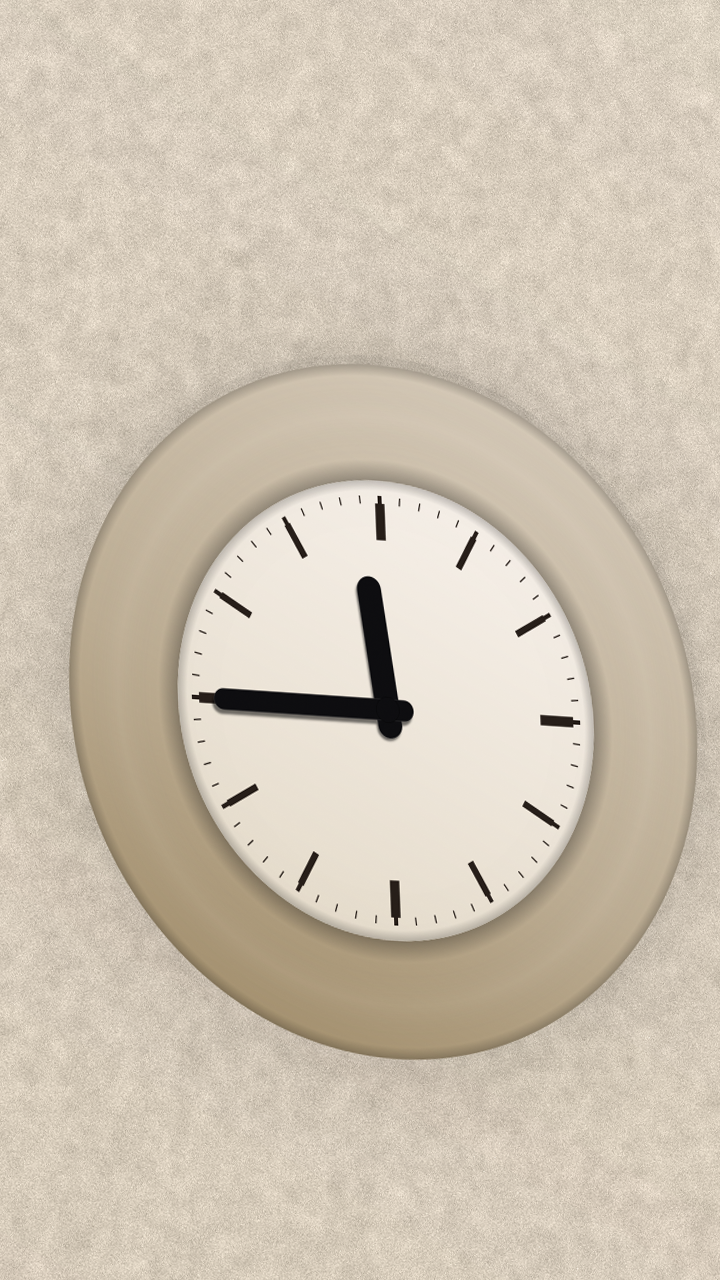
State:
11,45
